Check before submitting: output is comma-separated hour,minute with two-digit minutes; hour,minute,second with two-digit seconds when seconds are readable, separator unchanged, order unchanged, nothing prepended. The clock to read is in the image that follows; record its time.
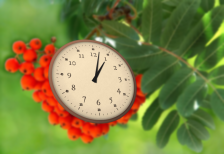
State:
1,02
